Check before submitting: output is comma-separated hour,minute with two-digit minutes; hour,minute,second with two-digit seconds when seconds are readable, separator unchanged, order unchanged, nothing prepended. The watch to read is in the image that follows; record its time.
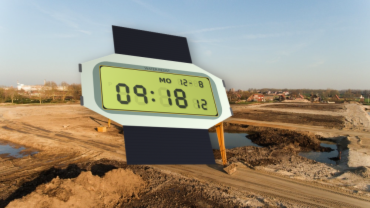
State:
9,18,12
